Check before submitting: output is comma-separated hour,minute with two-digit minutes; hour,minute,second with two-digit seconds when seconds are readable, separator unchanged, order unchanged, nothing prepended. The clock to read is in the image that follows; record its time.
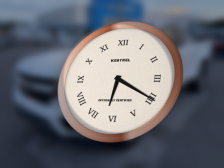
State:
6,20
